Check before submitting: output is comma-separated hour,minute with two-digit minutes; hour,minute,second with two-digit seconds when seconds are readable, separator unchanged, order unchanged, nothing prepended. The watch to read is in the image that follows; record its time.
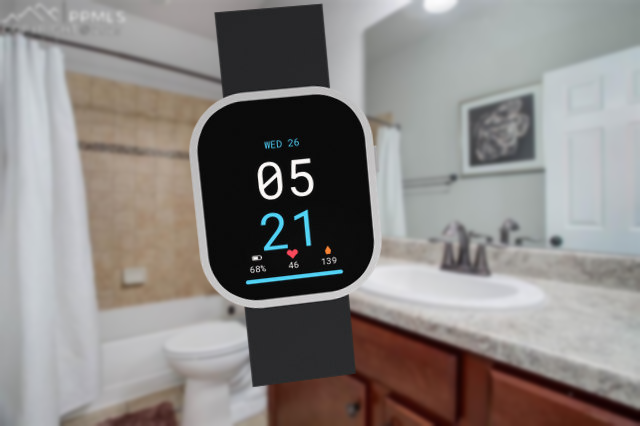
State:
5,21
